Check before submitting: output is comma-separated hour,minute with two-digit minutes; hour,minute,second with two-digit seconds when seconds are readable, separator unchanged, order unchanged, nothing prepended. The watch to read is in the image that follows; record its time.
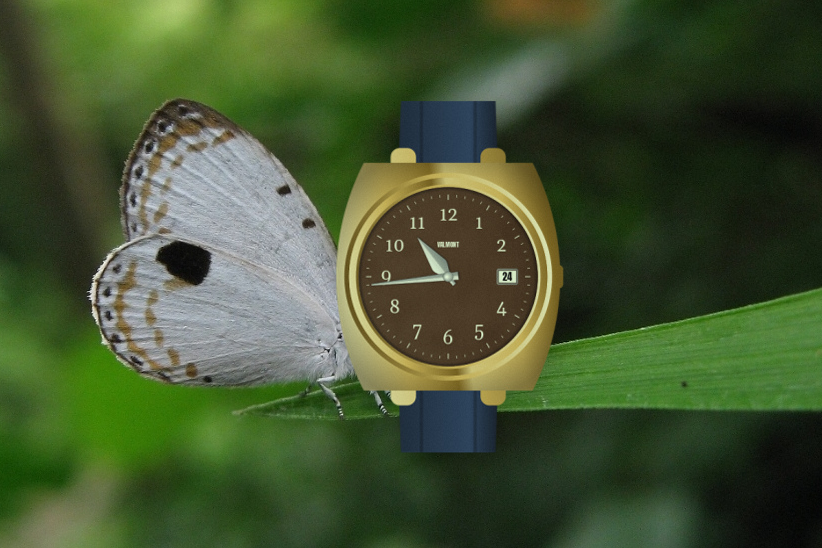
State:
10,44
